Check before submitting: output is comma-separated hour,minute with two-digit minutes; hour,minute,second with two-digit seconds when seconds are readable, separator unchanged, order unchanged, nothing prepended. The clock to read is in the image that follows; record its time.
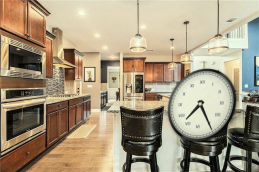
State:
7,25
